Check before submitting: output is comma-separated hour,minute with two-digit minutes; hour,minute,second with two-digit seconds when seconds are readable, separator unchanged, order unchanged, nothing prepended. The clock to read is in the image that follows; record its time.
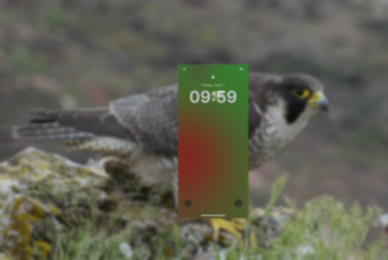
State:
9,59
